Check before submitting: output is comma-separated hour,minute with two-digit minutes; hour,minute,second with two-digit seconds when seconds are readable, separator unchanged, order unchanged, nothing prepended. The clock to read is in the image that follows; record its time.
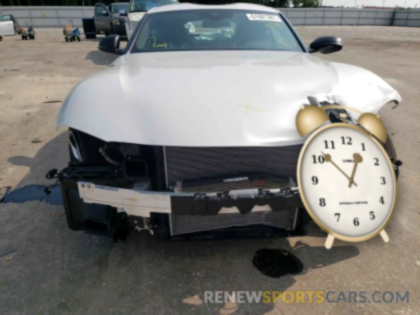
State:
12,52
